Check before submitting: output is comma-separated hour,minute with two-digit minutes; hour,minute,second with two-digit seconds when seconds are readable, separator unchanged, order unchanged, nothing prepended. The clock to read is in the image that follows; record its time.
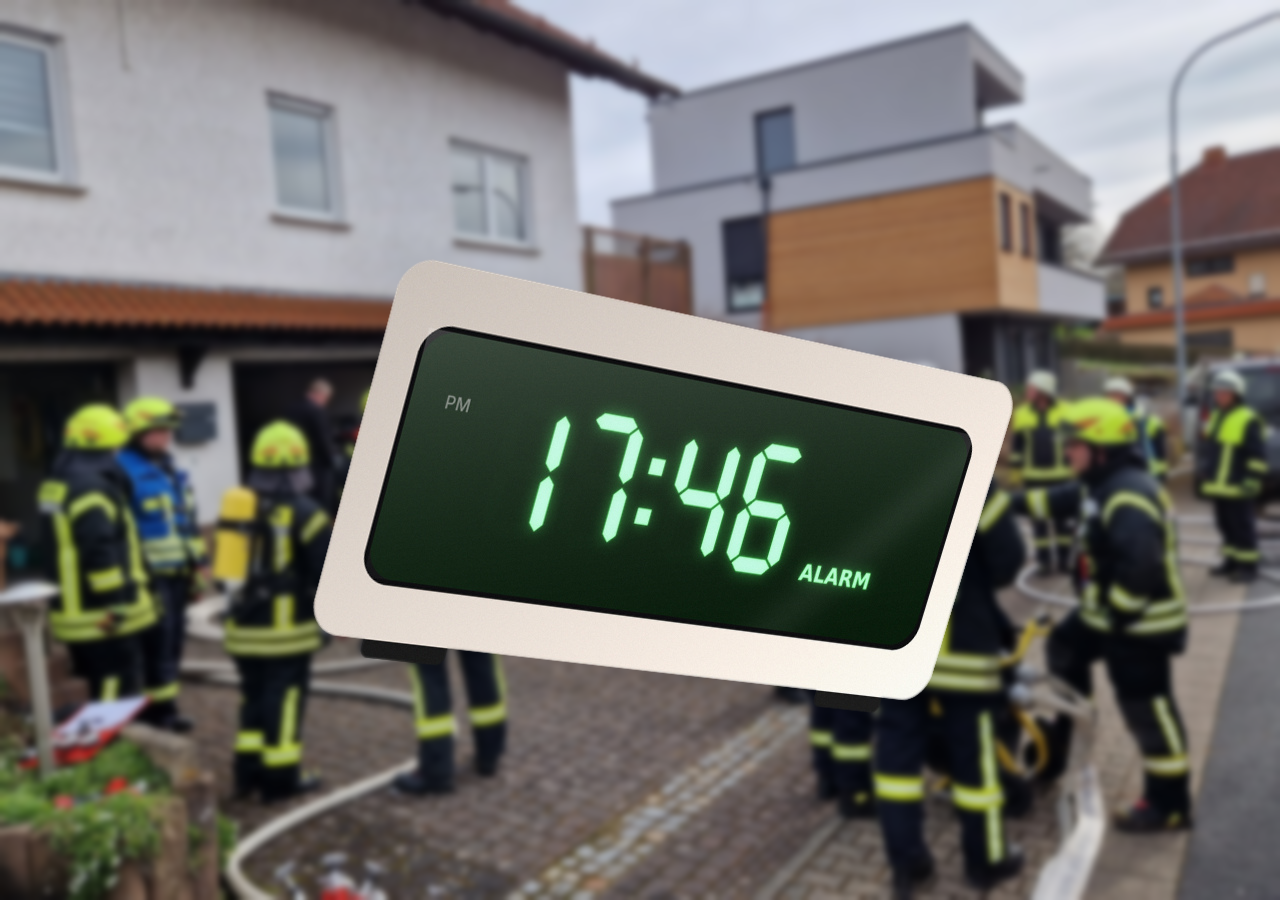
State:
17,46
